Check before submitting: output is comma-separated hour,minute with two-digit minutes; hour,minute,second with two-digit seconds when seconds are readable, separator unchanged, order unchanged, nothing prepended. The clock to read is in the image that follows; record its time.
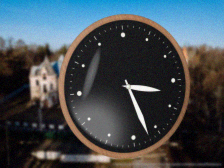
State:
3,27
